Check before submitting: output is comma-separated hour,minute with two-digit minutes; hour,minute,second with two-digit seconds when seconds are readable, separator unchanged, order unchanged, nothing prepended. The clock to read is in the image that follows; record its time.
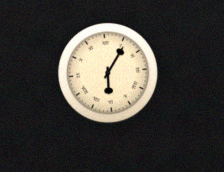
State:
6,06
